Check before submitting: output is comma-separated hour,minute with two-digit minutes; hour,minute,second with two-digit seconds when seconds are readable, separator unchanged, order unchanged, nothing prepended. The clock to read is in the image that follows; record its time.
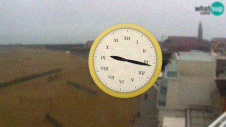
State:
9,16
